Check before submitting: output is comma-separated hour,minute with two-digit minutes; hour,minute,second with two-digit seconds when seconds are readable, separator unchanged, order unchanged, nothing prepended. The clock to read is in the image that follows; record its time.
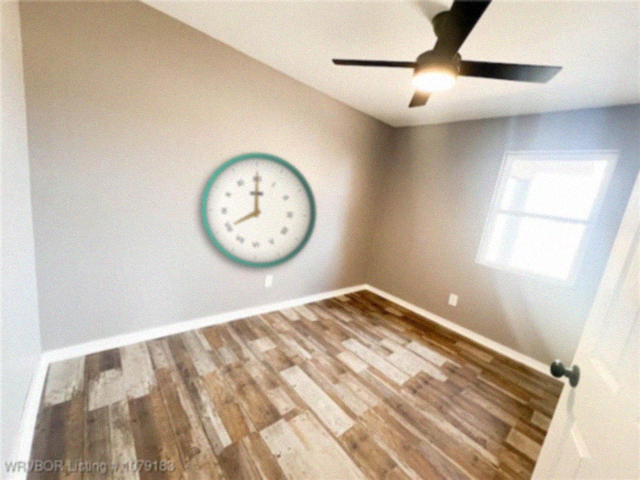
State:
8,00
